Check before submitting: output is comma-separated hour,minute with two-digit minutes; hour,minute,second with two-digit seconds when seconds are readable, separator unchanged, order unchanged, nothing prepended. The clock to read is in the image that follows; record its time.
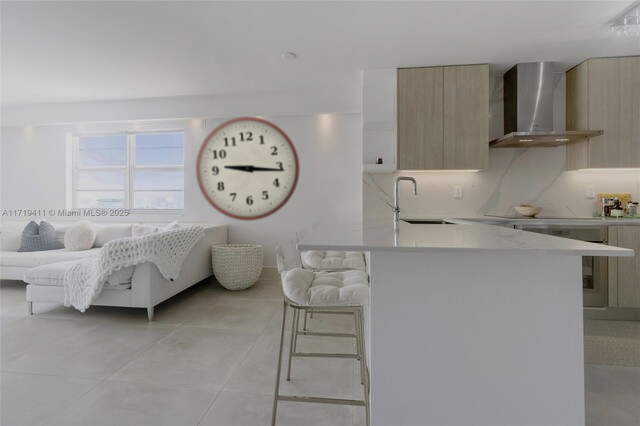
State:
9,16
